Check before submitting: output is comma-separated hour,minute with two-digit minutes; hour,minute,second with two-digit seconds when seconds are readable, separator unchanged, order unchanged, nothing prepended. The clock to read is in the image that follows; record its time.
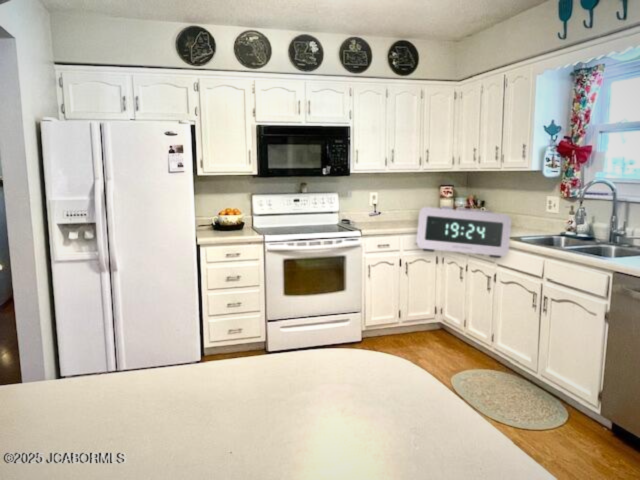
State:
19,24
